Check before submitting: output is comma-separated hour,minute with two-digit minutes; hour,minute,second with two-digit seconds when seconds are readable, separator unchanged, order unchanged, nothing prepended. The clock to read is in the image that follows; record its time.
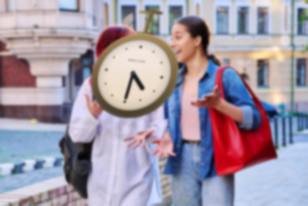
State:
4,30
